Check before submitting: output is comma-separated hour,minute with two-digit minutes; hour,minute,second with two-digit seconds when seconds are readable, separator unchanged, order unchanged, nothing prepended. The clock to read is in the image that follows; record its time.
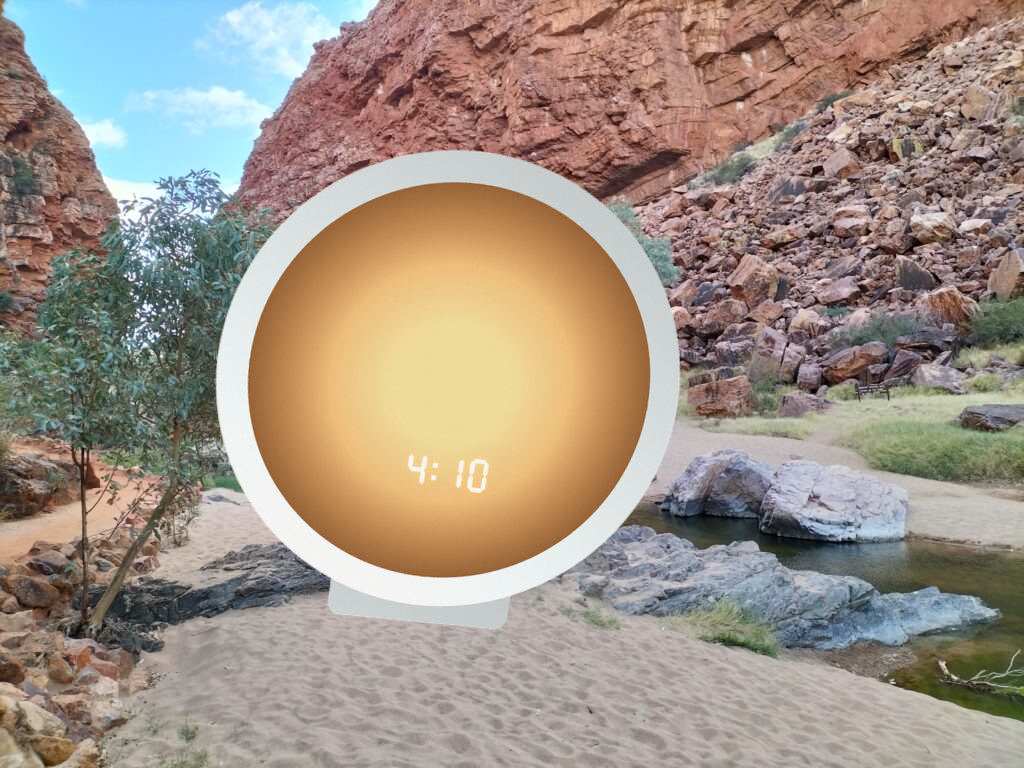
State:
4,10
